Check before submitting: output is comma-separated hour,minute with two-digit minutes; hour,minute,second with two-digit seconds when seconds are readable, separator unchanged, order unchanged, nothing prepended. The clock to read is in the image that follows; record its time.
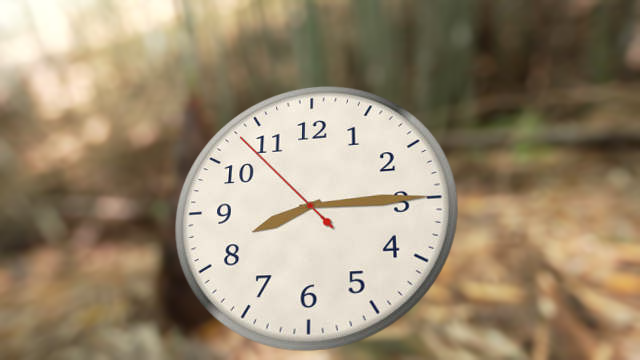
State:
8,14,53
